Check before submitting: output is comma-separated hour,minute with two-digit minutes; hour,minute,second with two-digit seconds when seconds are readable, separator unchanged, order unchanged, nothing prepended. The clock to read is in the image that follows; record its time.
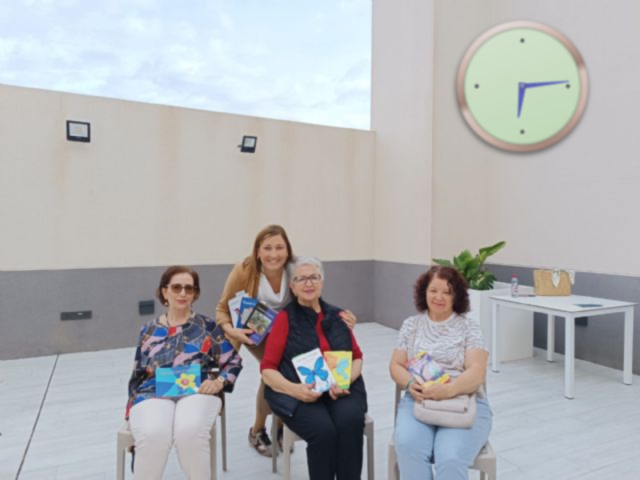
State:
6,14
